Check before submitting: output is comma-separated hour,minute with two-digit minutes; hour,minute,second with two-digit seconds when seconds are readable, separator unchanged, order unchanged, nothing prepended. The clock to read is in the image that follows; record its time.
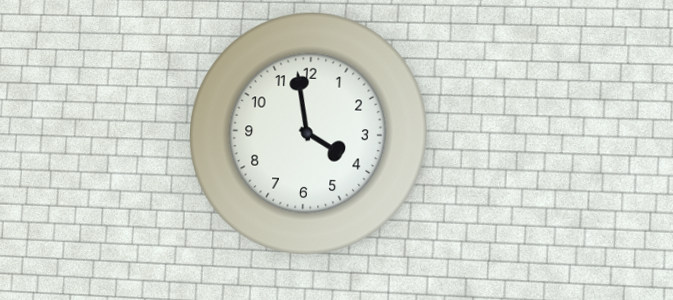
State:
3,58
